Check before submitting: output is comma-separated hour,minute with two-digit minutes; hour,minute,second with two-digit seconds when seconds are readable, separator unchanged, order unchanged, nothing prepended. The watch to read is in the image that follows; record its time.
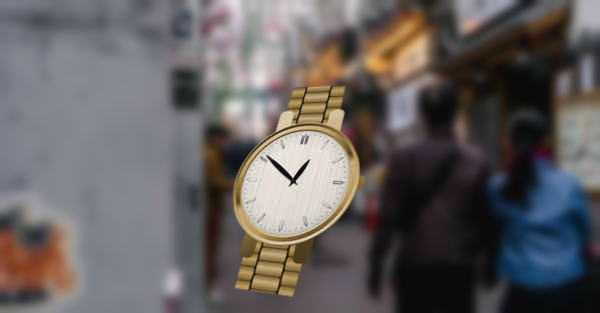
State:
12,51
